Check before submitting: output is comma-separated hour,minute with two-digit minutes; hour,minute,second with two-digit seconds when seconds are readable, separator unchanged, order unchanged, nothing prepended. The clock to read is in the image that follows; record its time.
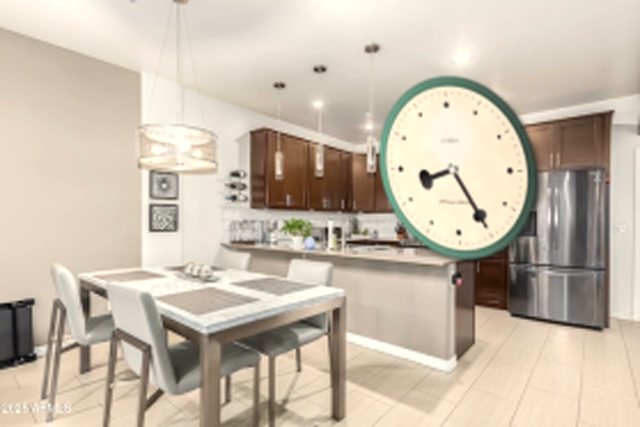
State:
8,25
